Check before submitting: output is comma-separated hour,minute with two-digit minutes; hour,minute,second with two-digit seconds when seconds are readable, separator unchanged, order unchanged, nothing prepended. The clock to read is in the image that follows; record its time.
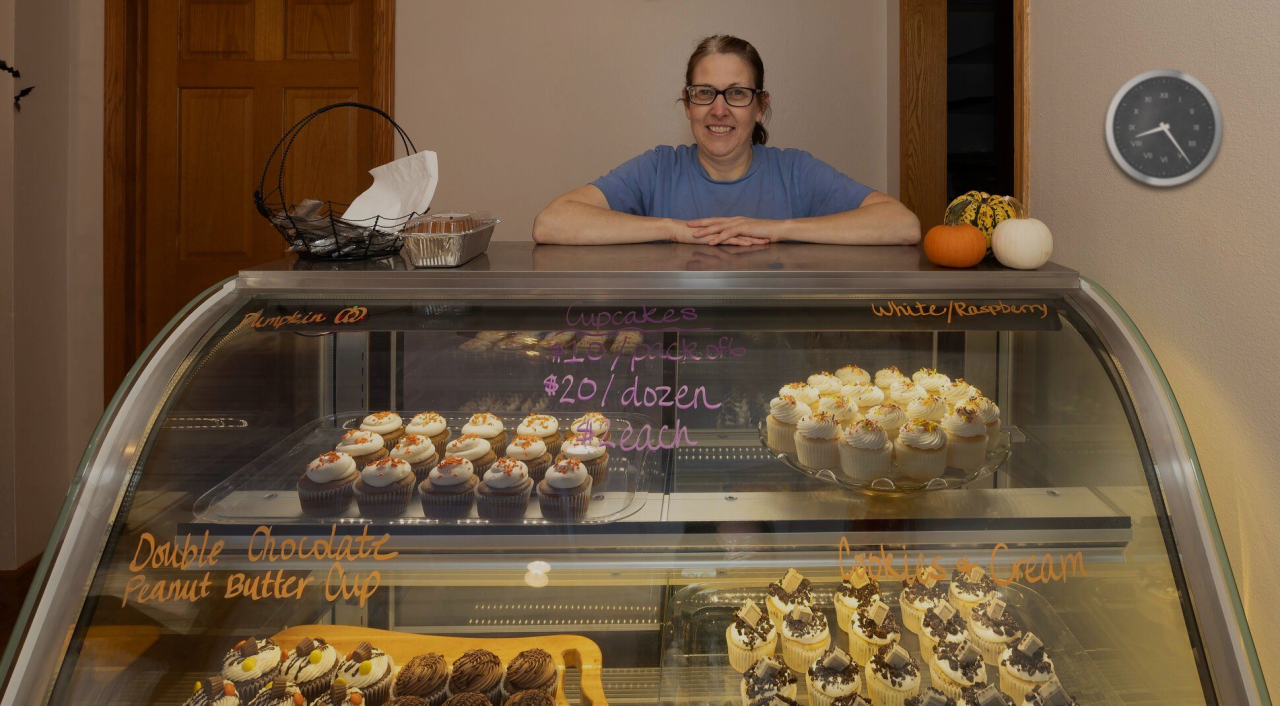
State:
8,24
